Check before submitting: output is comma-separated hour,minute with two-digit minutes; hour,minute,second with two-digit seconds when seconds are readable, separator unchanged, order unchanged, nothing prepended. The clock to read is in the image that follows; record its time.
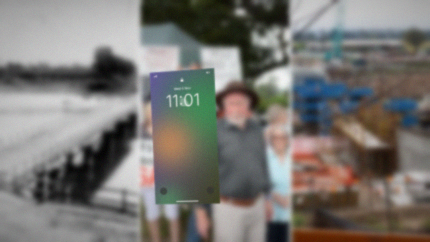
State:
11,01
